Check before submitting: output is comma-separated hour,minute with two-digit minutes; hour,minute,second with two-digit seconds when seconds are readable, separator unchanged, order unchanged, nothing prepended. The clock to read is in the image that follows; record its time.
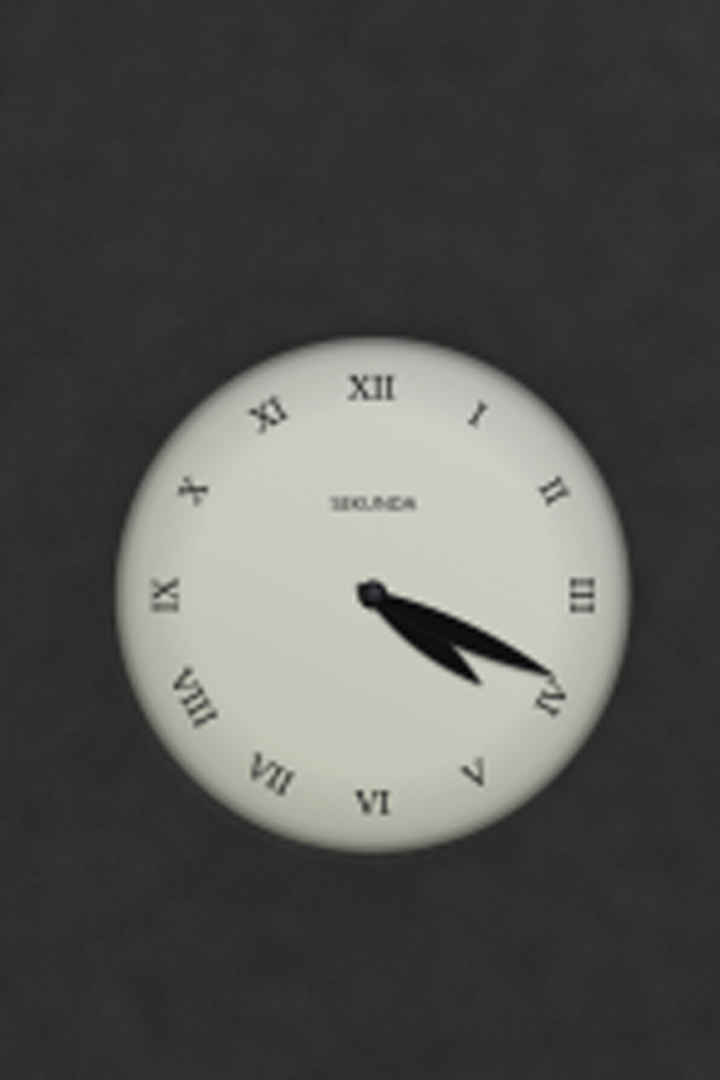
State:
4,19
